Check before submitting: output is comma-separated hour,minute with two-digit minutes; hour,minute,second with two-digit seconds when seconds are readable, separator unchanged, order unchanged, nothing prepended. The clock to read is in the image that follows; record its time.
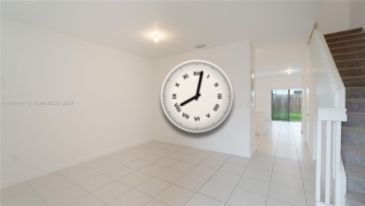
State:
8,02
